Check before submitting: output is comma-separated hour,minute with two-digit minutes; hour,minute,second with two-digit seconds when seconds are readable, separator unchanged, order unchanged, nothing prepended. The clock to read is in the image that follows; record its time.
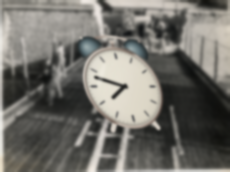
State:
7,48
